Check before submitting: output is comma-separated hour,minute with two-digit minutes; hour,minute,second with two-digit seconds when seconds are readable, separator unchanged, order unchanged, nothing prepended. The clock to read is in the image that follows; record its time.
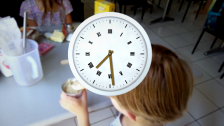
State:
7,29
